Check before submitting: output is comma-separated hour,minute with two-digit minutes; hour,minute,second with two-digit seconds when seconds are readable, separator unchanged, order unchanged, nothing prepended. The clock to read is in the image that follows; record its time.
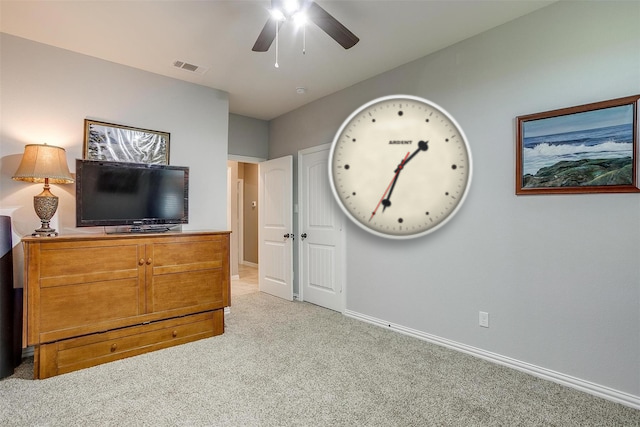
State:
1,33,35
